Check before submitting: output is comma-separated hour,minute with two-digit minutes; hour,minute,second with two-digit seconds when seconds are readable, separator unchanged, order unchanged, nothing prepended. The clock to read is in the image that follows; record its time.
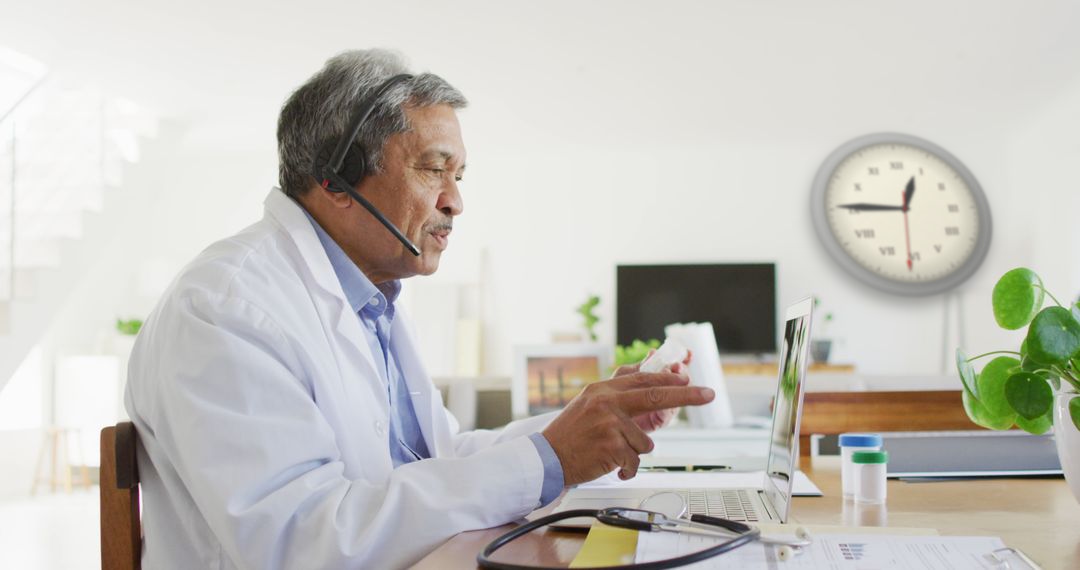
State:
12,45,31
